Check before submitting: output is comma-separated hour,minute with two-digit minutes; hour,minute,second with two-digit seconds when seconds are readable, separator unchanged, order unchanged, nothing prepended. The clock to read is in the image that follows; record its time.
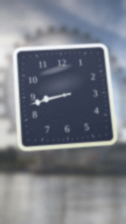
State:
8,43
